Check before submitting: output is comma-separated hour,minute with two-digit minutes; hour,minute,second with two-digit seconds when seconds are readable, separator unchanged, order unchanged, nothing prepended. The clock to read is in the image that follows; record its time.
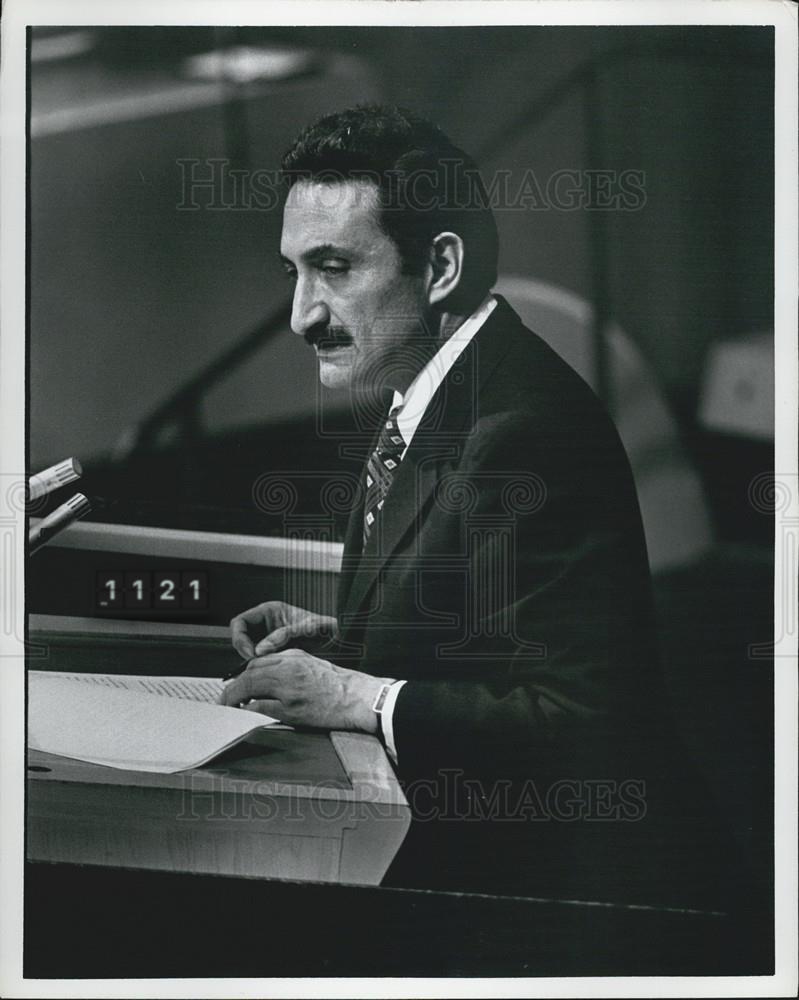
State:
11,21
